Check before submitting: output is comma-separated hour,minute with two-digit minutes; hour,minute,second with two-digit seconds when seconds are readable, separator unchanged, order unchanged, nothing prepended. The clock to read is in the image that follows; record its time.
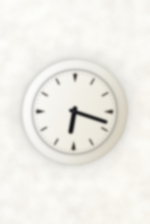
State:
6,18
